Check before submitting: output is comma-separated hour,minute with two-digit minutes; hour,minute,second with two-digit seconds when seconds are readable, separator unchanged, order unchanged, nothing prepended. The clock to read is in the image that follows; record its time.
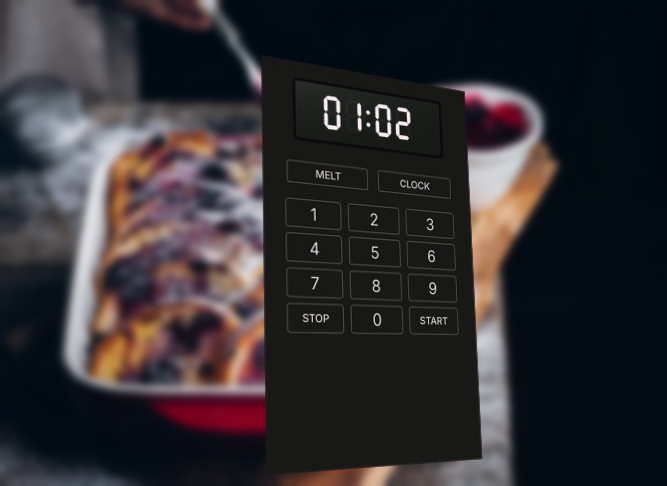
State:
1,02
